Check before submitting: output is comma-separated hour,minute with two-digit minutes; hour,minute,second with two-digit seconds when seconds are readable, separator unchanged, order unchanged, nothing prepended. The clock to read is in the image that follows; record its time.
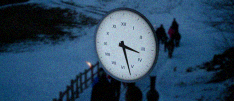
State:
3,27
